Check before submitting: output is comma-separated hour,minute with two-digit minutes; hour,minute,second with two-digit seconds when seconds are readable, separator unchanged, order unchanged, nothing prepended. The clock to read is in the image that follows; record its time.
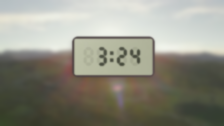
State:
3,24
